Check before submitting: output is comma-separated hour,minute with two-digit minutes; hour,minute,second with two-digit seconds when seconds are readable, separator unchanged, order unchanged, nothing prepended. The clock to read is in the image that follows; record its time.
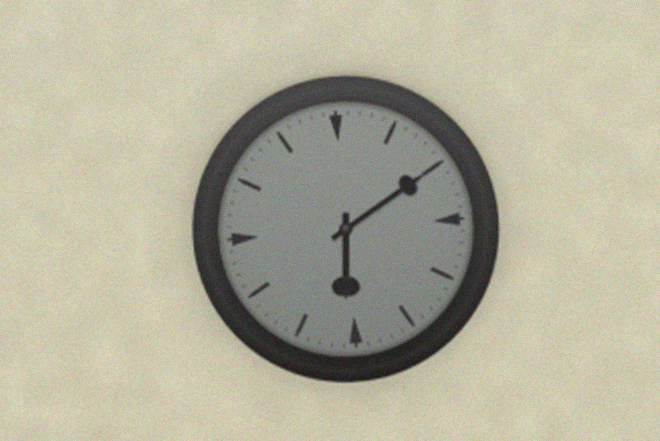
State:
6,10
